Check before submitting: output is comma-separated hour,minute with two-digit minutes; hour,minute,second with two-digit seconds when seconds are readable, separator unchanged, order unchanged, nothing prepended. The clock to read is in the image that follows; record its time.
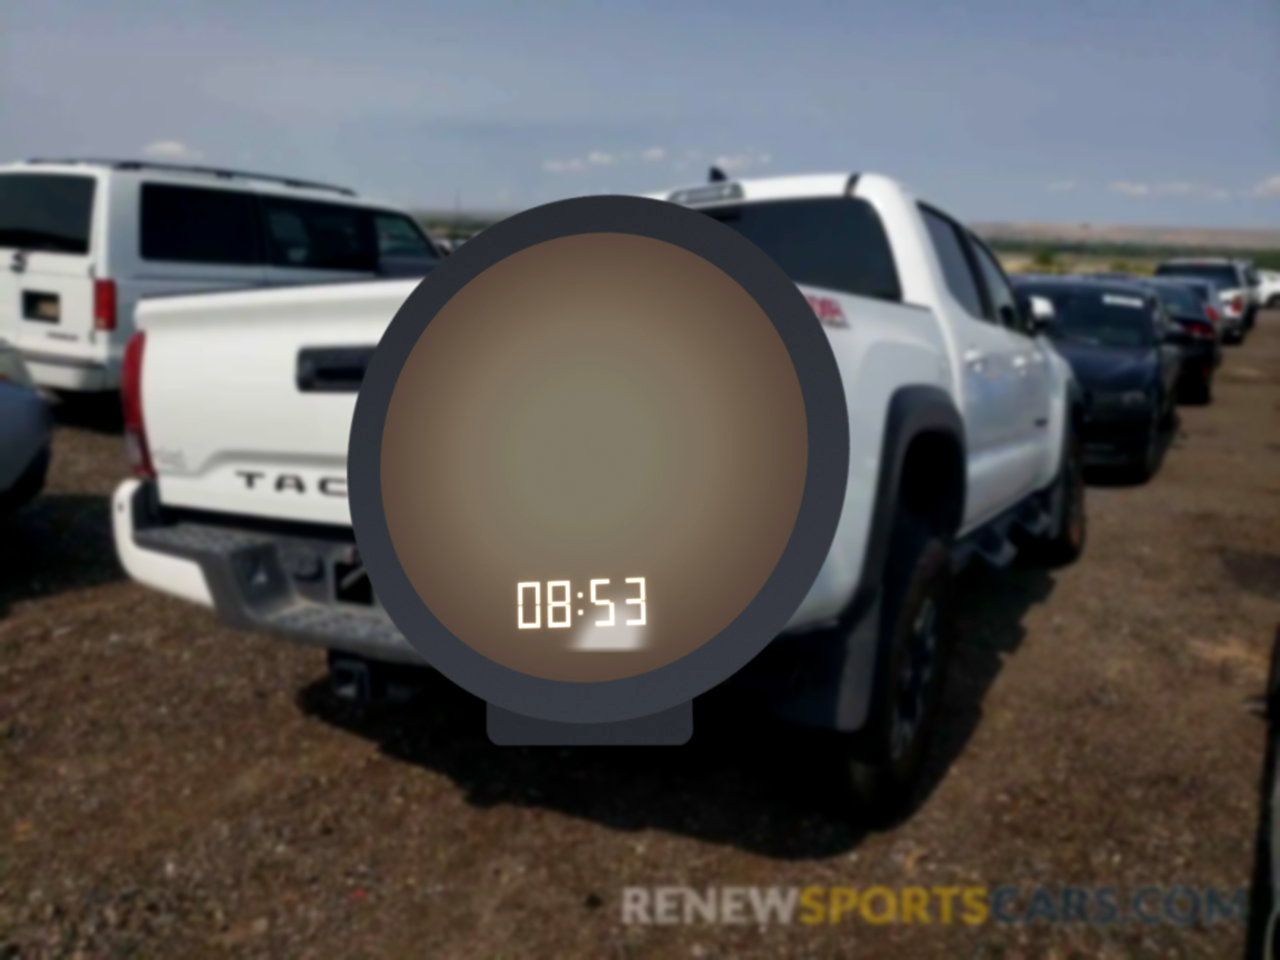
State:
8,53
